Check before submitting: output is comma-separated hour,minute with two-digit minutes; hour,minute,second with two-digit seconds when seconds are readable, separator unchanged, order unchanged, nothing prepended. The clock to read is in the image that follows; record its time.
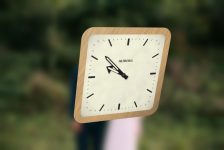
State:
9,52
